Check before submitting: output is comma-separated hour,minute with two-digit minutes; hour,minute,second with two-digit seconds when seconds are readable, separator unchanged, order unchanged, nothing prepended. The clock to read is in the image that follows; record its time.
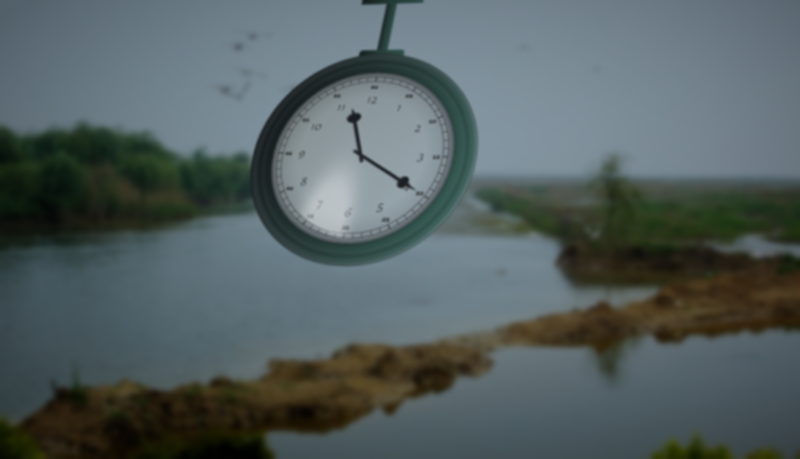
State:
11,20
